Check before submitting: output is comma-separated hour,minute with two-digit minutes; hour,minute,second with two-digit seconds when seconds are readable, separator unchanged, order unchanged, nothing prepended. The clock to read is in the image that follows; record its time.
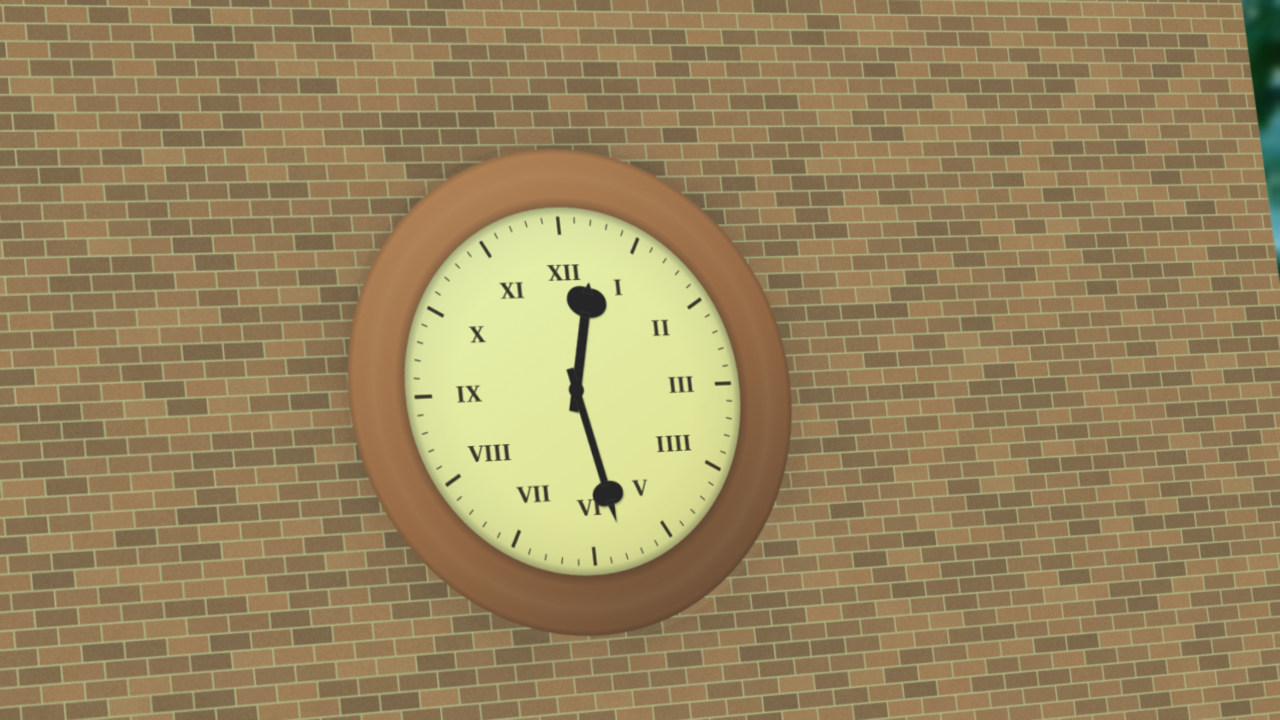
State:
12,28
